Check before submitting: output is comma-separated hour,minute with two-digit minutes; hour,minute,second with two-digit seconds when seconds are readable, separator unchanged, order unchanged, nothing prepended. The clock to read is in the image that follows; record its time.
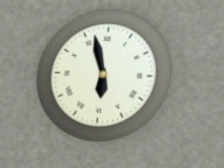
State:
5,57
